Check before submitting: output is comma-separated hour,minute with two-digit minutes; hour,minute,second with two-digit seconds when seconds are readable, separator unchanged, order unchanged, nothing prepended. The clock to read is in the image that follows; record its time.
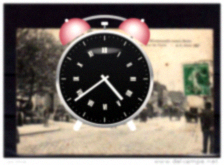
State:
4,39
